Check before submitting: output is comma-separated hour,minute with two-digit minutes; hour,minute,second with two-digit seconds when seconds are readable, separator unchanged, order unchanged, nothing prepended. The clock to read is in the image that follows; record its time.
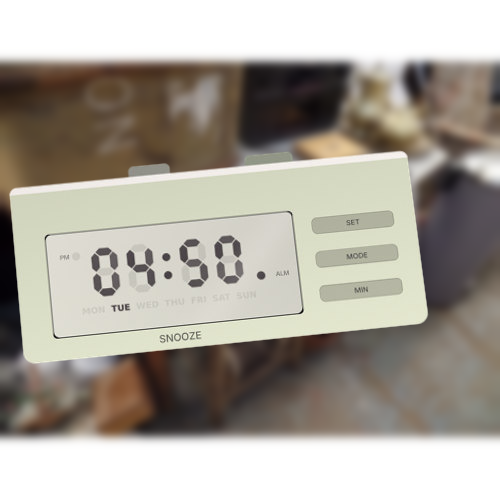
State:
4,50
